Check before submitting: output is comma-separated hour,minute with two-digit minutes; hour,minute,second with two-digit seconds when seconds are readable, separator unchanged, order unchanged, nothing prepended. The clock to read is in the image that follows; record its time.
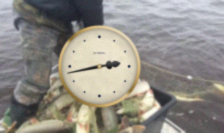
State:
2,43
